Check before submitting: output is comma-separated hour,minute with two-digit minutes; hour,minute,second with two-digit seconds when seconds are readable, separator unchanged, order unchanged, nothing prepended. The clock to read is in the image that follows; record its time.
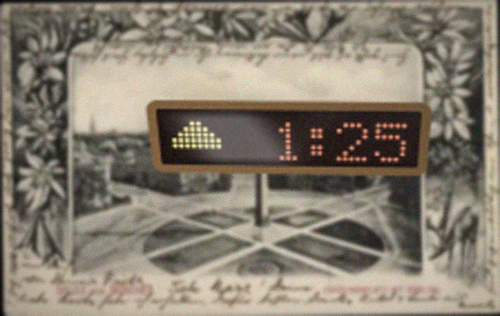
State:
1,25
